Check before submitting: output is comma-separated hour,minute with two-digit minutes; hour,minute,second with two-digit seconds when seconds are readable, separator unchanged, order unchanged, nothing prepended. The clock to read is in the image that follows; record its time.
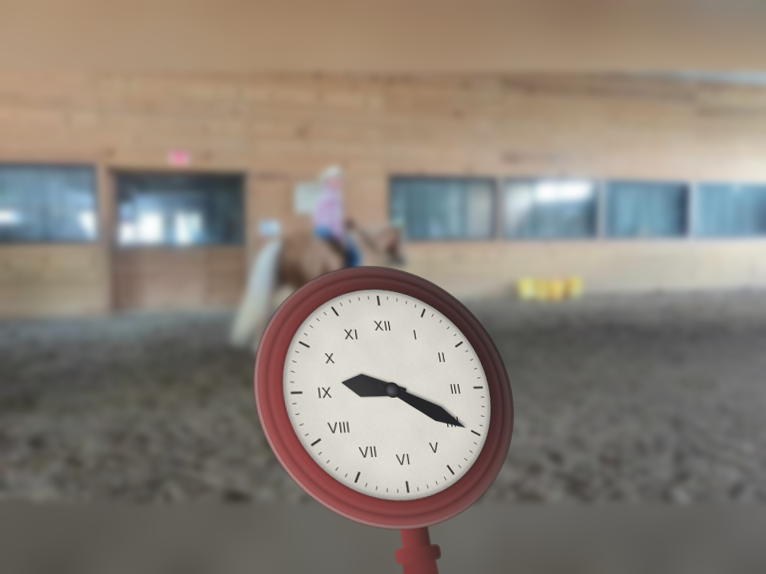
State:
9,20
